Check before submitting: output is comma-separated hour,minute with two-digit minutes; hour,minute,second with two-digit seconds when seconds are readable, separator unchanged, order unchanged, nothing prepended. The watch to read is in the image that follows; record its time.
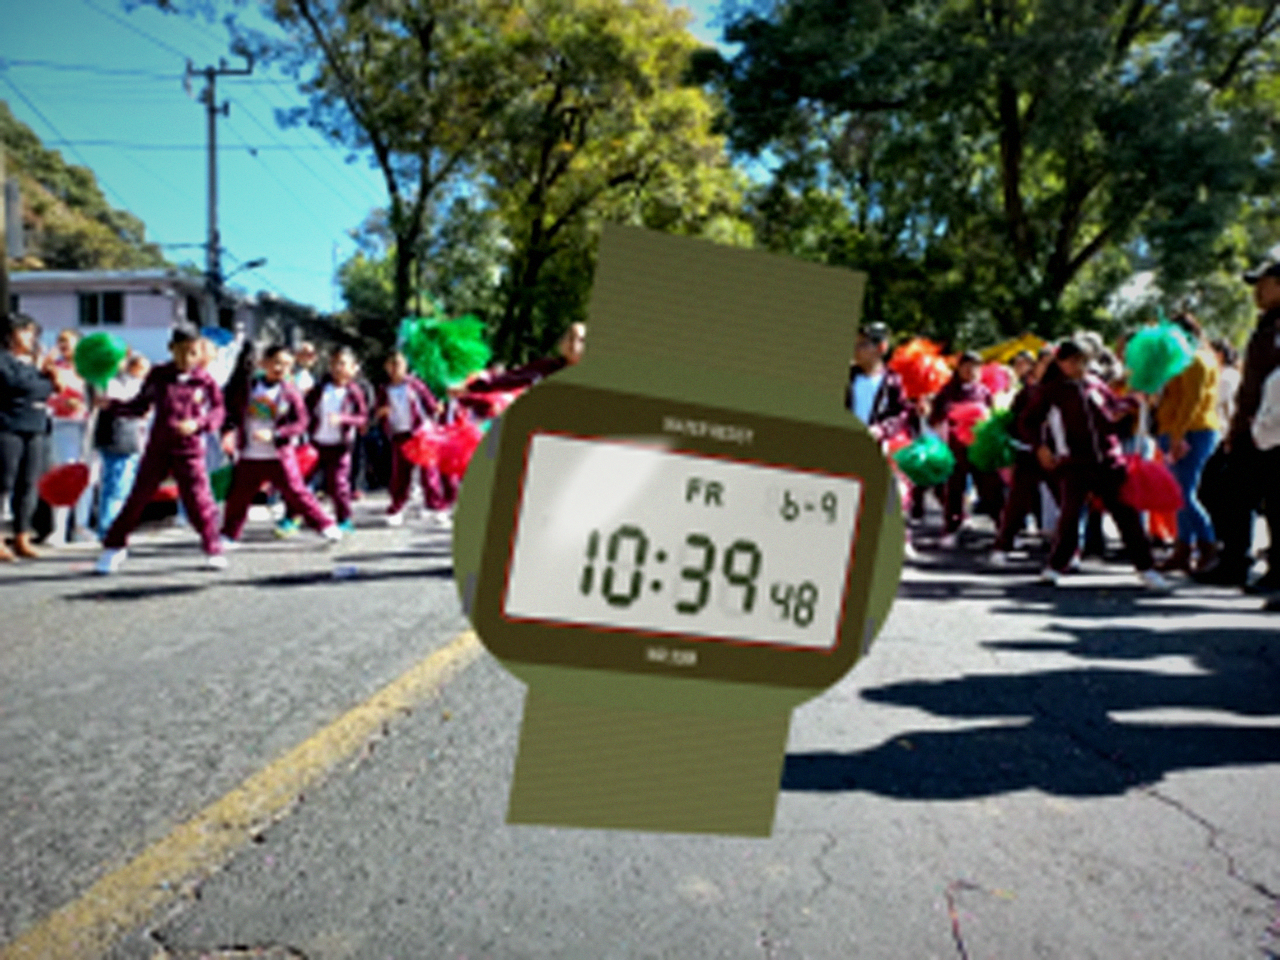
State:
10,39,48
